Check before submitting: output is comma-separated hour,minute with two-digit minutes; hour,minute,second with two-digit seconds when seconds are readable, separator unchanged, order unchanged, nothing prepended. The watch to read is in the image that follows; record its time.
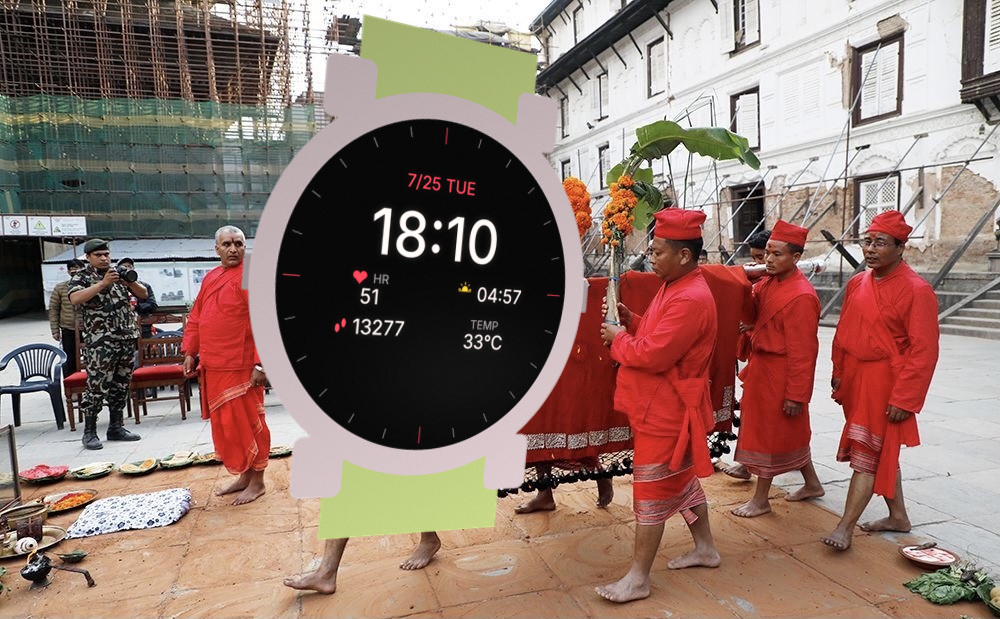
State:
18,10
